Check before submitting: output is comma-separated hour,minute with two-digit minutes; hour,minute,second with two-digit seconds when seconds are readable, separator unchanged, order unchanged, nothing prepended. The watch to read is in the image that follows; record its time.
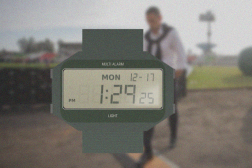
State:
1,29,25
